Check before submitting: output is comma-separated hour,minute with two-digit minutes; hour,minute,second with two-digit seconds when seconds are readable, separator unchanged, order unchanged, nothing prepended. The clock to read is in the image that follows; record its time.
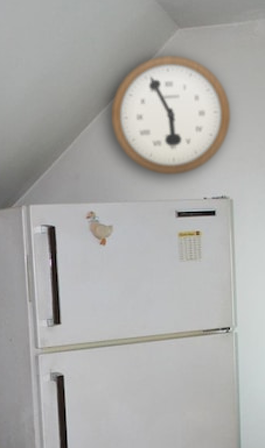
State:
5,56
